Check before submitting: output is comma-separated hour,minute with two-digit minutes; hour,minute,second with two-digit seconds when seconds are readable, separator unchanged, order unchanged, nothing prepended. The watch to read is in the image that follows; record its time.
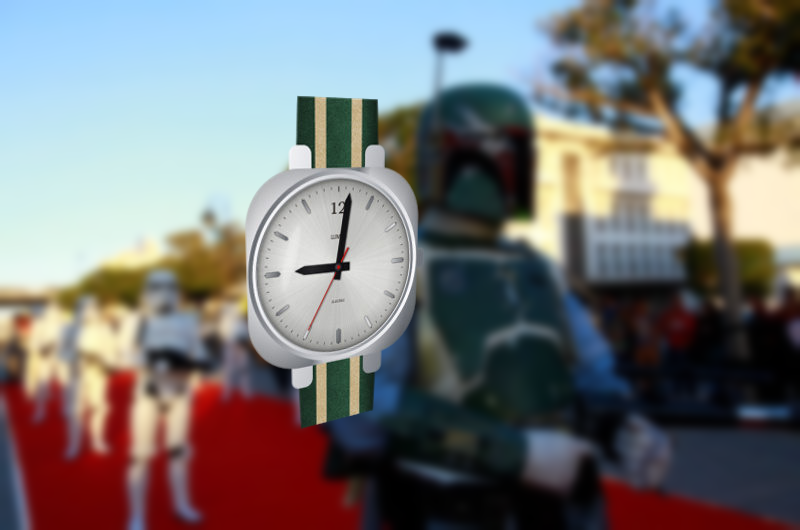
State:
9,01,35
